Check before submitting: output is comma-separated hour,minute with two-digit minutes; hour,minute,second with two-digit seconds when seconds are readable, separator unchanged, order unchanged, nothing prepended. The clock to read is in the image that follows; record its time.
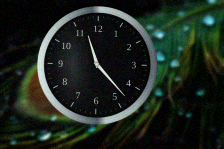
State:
11,23
